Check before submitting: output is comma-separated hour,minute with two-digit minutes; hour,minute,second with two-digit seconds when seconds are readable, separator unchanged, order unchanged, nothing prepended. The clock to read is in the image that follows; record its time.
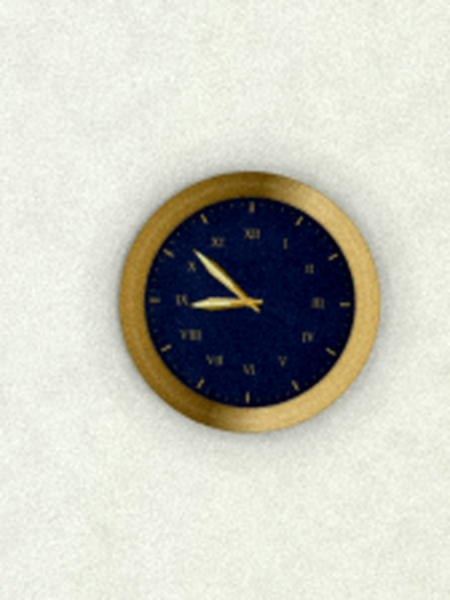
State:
8,52
